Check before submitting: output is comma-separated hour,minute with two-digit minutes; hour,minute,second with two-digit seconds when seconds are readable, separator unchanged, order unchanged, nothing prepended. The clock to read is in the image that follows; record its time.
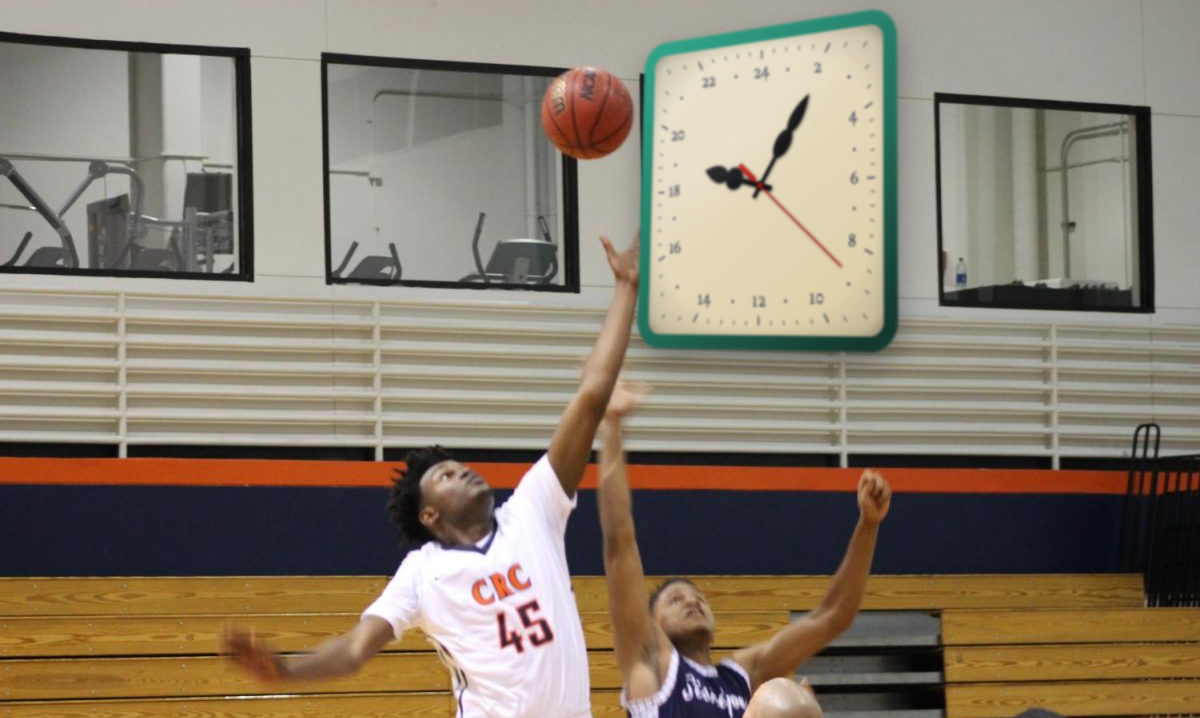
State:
19,05,22
